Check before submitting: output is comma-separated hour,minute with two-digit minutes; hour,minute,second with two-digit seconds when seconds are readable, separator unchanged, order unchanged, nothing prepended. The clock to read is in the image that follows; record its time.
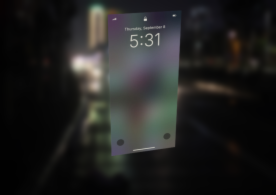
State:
5,31
